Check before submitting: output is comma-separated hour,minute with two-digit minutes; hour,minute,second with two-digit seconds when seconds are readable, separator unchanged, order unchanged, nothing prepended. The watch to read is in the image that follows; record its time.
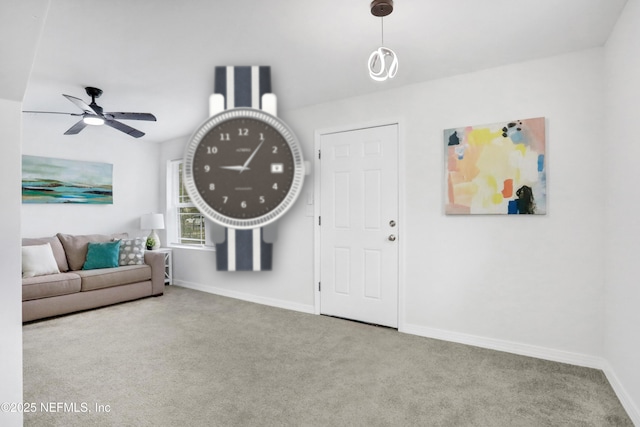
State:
9,06
